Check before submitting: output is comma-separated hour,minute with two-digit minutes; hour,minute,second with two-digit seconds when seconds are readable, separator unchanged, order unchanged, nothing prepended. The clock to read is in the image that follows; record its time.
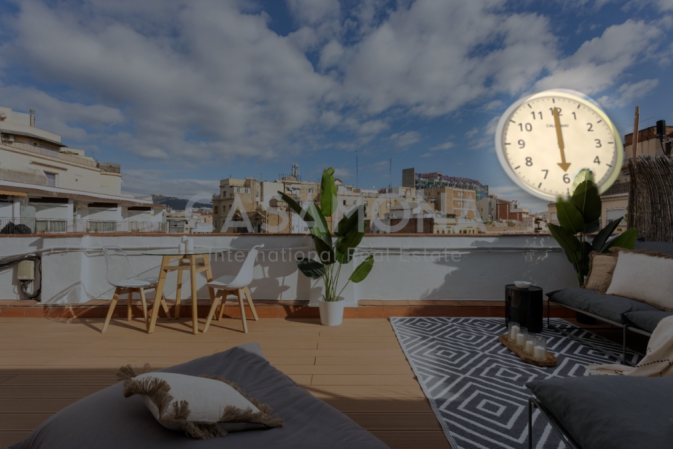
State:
6,00
